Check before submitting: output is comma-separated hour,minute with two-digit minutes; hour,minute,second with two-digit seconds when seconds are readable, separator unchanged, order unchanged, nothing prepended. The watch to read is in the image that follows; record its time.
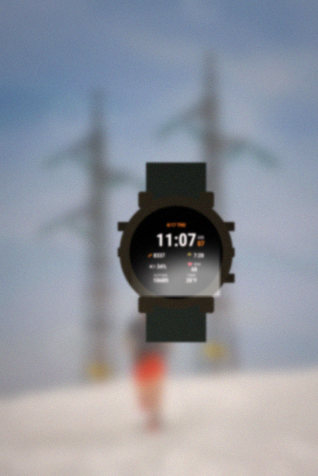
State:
11,07
